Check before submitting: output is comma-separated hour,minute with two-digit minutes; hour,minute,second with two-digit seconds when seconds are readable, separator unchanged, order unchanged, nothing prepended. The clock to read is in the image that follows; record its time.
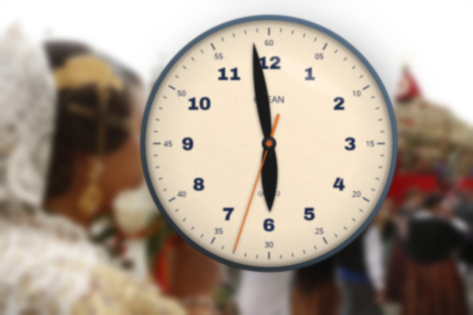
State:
5,58,33
